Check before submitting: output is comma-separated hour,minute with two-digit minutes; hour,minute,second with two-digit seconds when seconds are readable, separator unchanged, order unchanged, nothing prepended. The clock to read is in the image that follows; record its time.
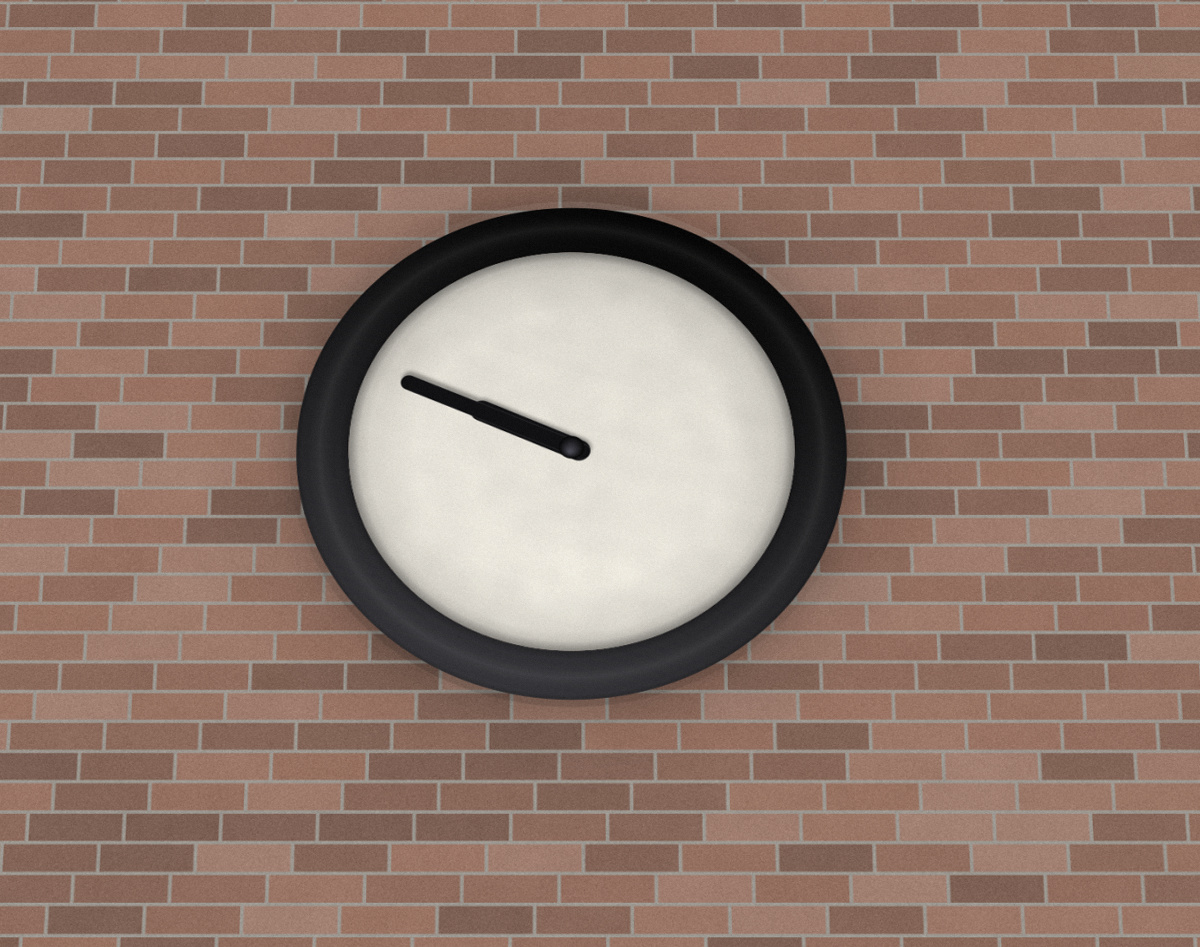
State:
9,49
